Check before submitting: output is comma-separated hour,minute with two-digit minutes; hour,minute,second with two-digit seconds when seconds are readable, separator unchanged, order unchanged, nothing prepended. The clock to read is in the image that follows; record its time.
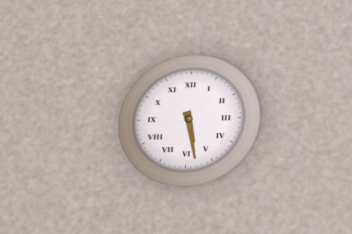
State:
5,28
